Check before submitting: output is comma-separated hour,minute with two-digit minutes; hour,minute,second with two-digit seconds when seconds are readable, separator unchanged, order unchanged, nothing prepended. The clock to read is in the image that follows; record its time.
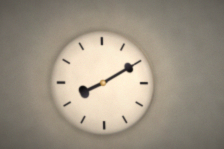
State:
8,10
